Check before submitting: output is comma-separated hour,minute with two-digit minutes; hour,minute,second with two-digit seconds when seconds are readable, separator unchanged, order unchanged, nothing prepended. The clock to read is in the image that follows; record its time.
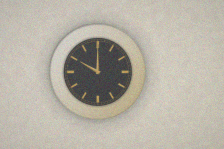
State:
10,00
